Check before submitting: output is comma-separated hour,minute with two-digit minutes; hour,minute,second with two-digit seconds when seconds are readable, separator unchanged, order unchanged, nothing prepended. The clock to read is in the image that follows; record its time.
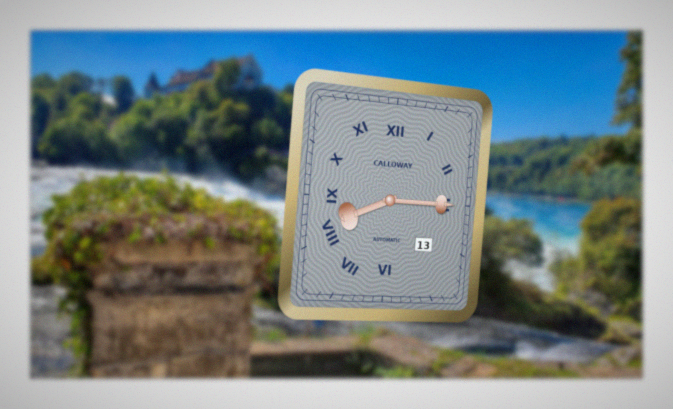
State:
8,15
